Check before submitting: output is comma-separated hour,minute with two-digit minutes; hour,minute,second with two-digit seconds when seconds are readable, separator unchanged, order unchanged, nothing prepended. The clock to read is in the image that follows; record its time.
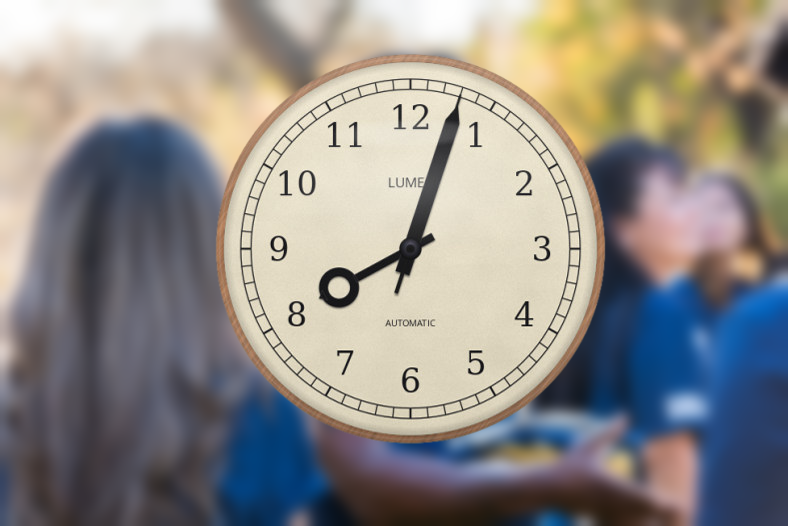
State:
8,03,03
